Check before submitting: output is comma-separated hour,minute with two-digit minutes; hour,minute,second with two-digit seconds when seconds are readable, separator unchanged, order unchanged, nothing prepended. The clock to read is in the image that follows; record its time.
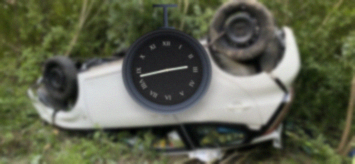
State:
2,43
